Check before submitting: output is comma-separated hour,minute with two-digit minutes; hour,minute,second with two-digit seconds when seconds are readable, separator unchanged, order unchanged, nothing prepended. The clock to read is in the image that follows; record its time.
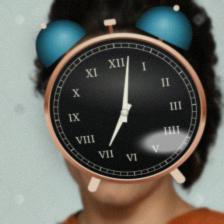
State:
7,02
